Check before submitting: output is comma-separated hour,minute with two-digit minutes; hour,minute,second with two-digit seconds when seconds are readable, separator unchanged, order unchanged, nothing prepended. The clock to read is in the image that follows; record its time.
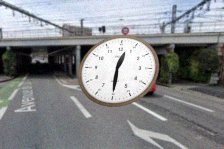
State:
12,30
